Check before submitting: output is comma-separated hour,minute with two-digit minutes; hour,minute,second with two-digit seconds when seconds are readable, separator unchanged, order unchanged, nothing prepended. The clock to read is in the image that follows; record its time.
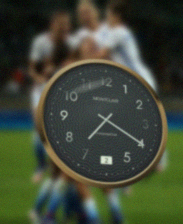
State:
7,20
